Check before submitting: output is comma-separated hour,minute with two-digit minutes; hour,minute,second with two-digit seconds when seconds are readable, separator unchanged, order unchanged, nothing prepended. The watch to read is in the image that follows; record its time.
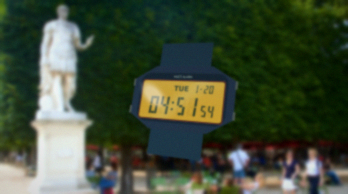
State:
4,51,54
